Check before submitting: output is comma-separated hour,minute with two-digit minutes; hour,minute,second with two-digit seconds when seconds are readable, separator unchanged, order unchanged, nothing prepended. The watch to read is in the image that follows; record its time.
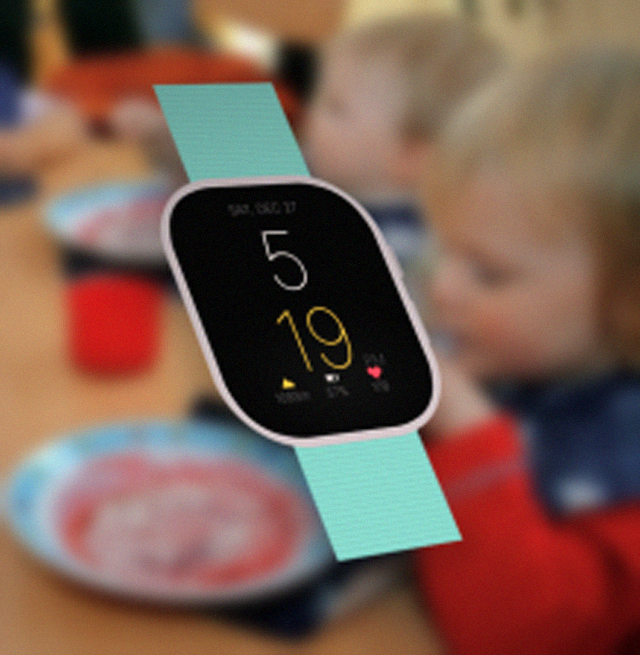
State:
5,19
